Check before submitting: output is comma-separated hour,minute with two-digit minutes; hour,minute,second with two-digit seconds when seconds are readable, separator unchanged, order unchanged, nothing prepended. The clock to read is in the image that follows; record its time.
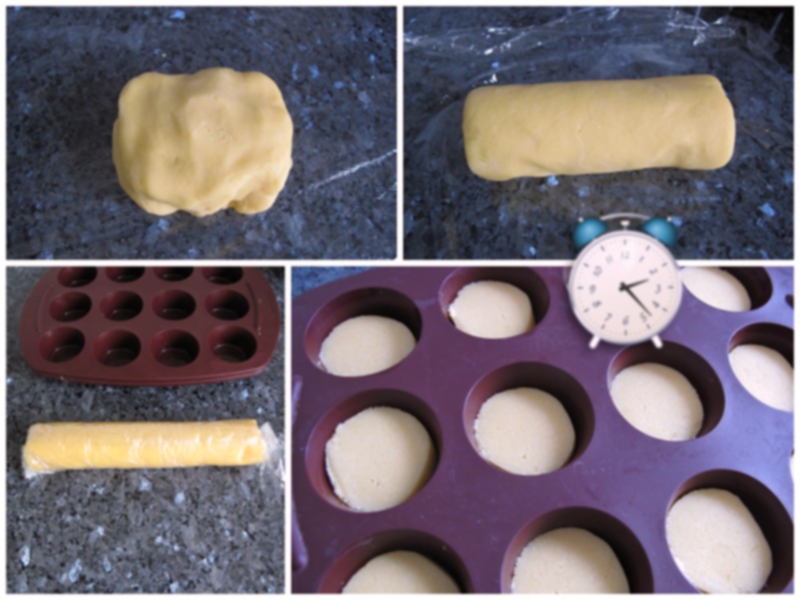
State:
2,23
